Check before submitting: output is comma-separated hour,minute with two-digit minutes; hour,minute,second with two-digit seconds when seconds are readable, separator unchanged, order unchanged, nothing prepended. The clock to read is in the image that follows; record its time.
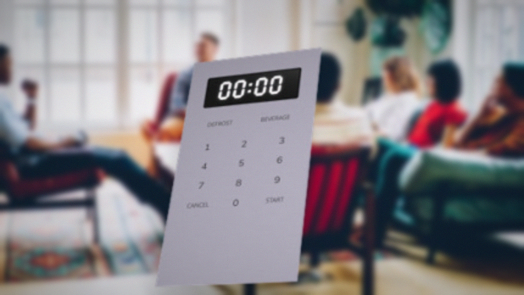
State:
0,00
